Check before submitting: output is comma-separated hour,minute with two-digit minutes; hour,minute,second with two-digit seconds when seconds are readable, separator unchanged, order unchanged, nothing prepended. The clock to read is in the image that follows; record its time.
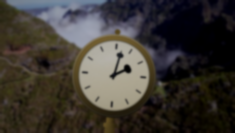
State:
2,02
